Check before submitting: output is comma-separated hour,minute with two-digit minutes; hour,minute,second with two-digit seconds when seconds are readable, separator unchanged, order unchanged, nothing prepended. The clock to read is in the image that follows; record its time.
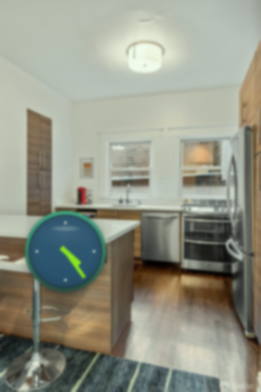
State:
4,24
